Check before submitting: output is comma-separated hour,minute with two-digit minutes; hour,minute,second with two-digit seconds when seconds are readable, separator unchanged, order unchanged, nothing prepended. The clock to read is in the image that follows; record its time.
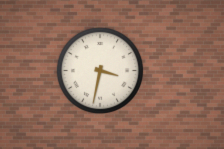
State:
3,32
